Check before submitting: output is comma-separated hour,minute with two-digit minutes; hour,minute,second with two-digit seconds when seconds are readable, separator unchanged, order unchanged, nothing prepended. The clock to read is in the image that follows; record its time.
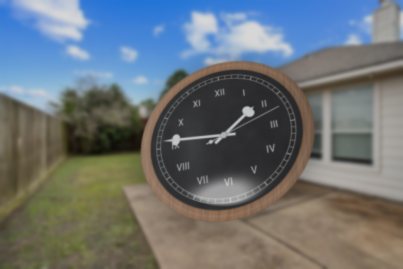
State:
1,46,12
